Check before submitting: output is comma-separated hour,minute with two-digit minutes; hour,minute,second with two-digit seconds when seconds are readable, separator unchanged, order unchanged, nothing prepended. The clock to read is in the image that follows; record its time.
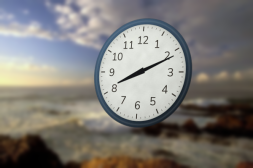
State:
8,11
